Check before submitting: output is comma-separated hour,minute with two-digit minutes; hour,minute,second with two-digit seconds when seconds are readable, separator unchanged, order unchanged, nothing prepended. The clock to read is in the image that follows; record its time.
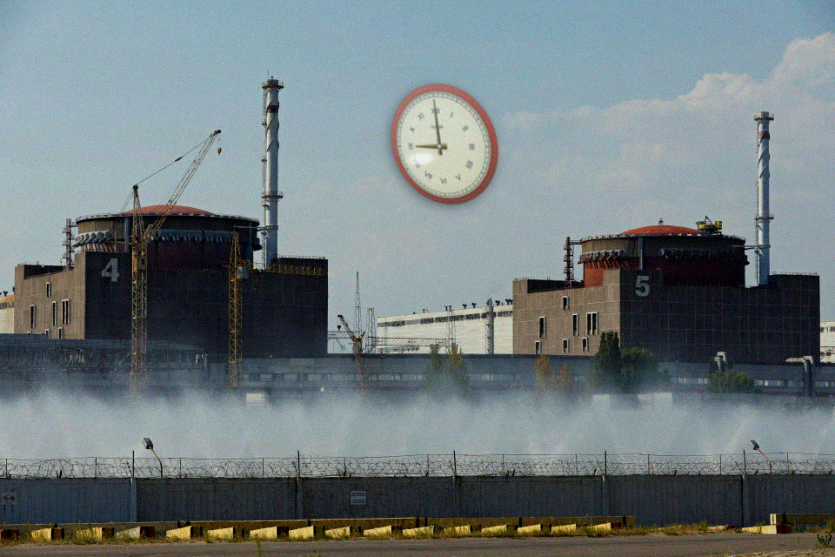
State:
9,00
